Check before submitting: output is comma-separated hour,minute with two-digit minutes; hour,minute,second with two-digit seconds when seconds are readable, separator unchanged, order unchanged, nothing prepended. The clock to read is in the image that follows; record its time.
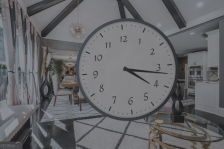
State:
4,17
